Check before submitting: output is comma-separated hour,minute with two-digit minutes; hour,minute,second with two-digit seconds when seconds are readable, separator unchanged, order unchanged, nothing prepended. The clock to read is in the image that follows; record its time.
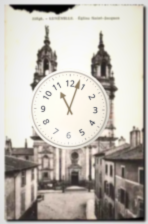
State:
11,03
